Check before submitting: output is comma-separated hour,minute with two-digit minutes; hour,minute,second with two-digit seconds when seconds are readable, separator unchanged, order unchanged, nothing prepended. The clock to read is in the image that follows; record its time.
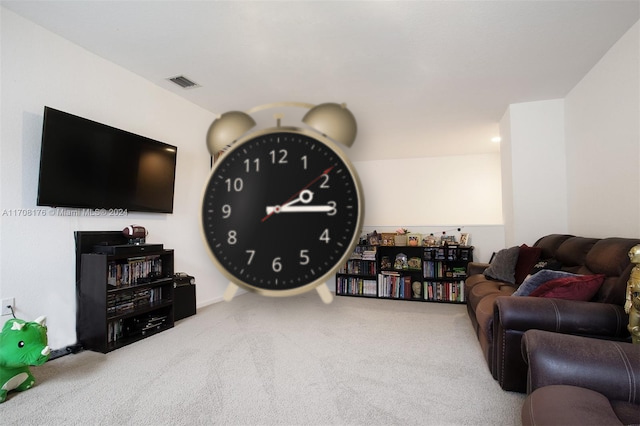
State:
2,15,09
